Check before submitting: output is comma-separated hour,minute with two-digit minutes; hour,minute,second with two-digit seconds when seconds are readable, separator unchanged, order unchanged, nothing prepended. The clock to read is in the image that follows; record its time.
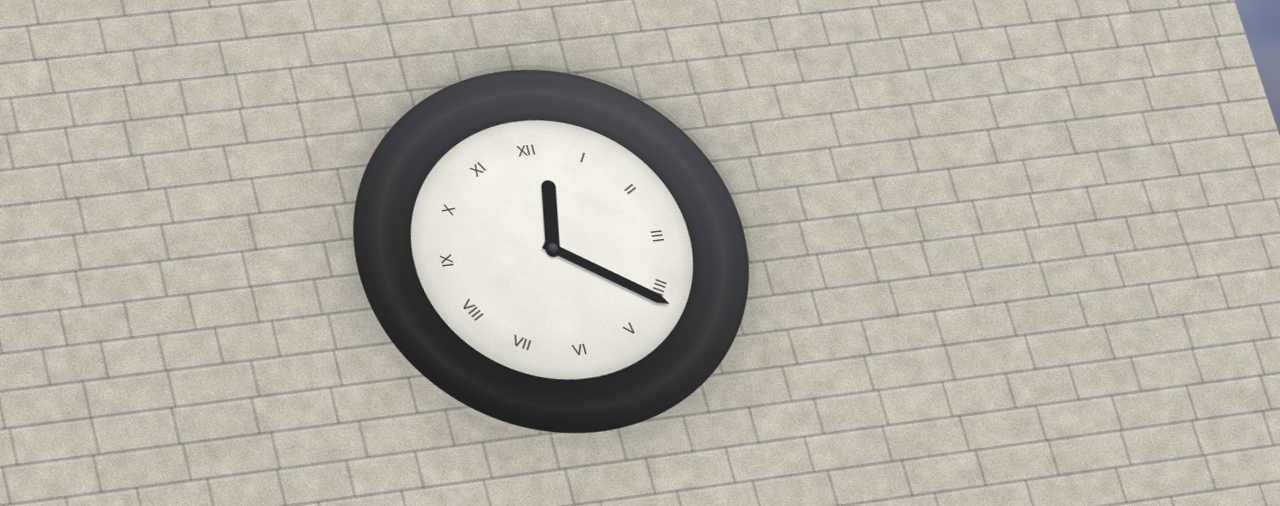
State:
12,21
